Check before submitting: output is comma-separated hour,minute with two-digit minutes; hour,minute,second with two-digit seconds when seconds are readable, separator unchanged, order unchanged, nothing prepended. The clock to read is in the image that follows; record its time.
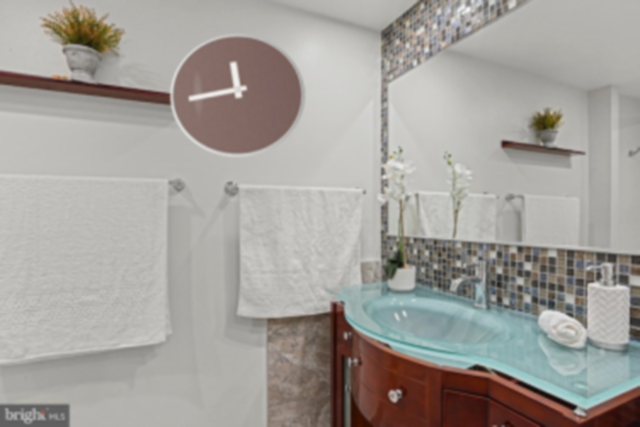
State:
11,43
